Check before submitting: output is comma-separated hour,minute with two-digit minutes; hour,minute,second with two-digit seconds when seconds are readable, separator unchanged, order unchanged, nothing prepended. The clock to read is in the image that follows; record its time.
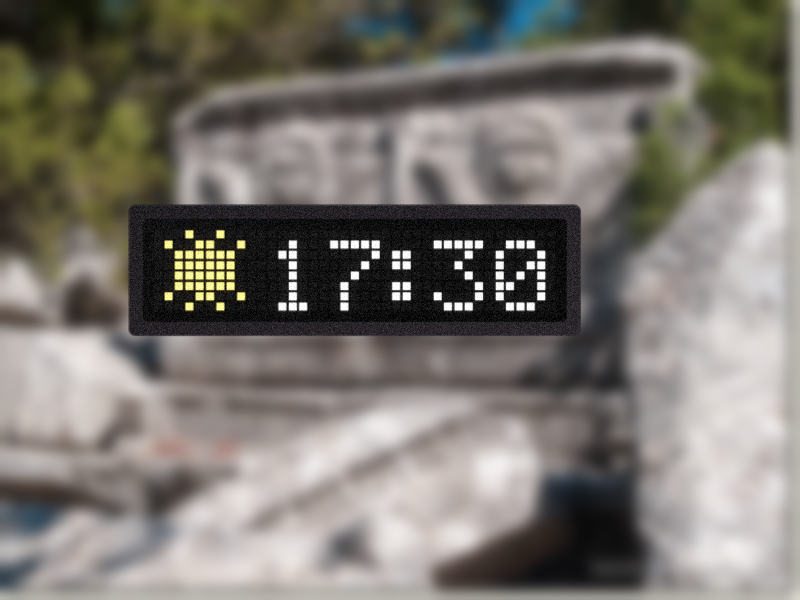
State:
17,30
